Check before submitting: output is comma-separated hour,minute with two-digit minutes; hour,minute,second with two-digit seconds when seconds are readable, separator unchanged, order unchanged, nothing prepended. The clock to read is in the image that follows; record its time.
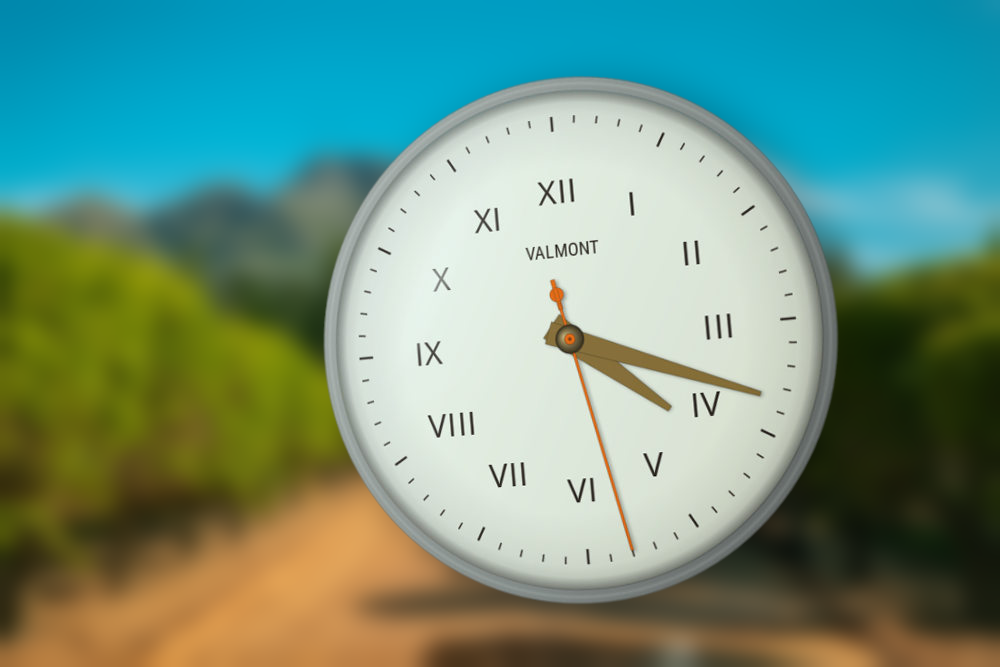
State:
4,18,28
